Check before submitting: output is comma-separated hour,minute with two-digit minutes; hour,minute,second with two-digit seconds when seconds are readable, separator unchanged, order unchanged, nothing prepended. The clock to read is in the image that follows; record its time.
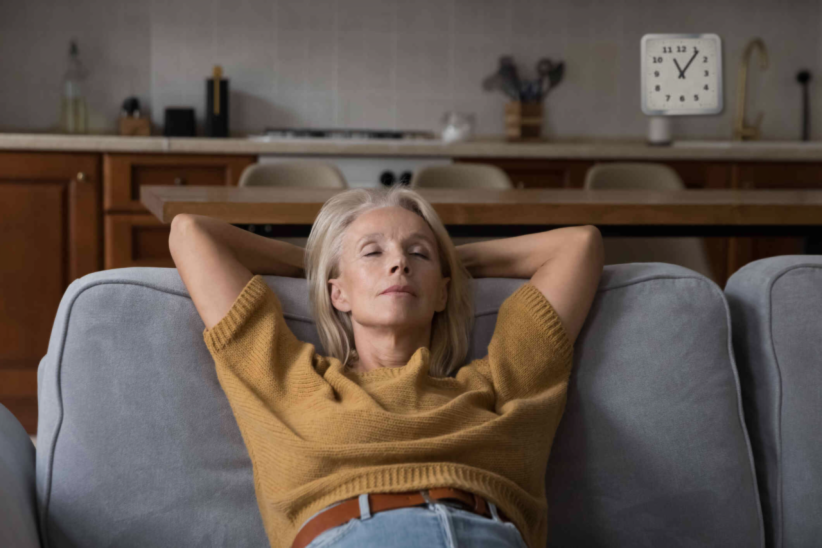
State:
11,06
